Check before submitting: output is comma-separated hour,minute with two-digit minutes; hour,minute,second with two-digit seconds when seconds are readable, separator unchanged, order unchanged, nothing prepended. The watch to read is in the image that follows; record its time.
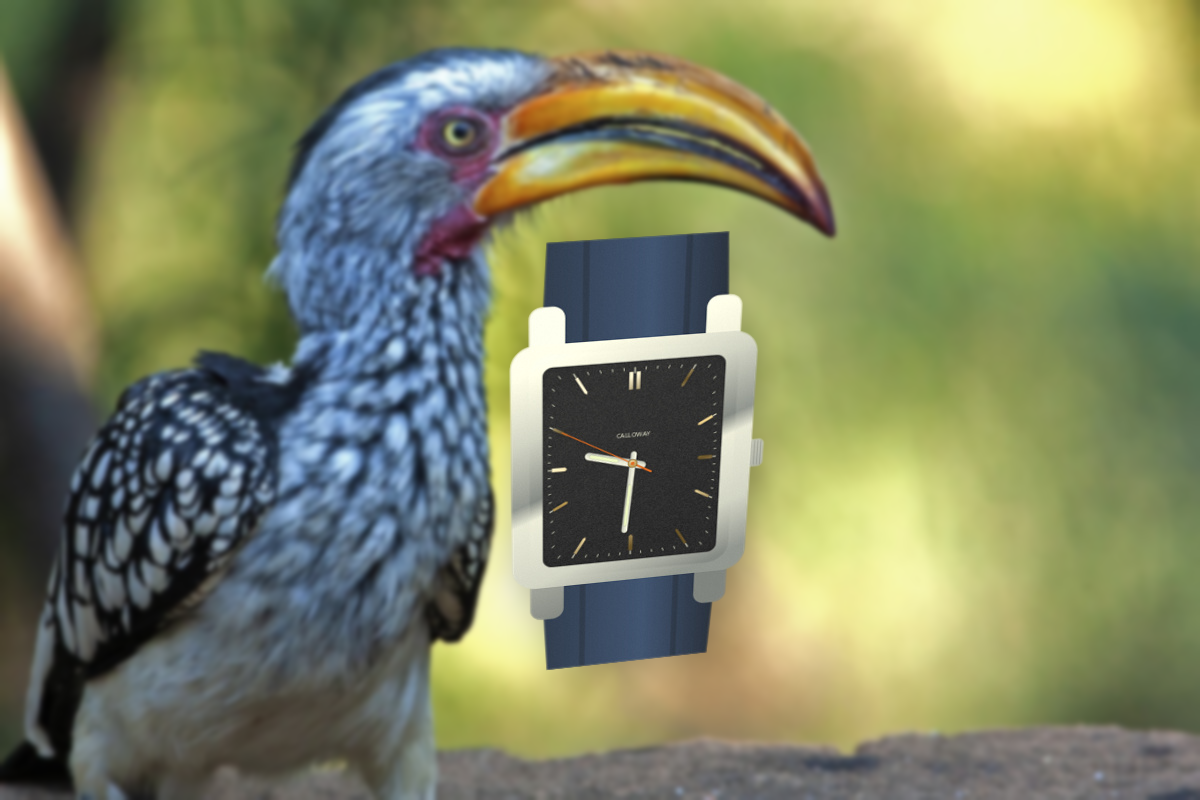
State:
9,30,50
